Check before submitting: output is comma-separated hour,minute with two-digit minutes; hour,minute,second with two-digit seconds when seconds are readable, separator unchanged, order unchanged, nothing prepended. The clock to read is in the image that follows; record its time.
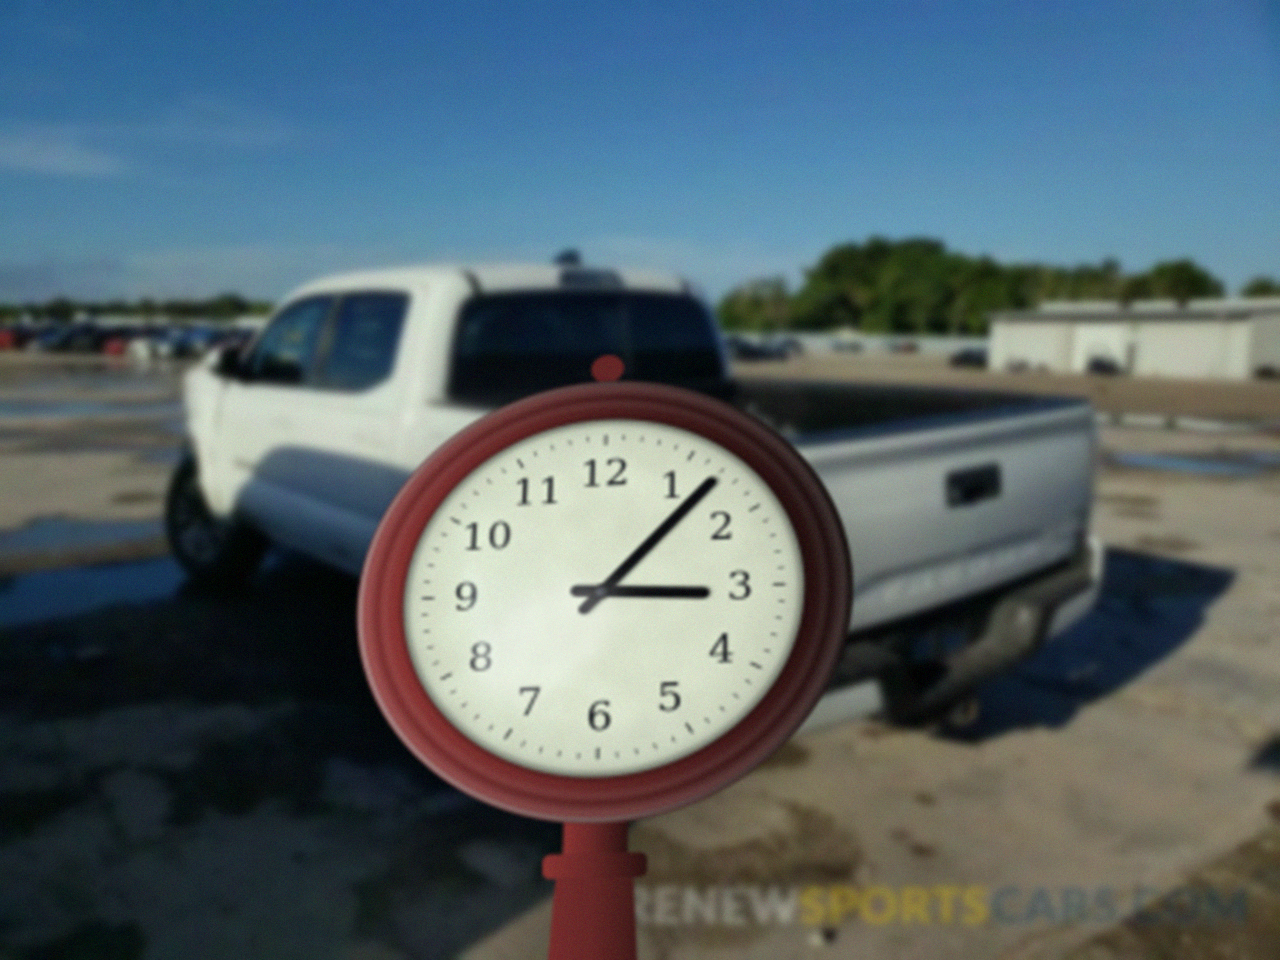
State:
3,07
